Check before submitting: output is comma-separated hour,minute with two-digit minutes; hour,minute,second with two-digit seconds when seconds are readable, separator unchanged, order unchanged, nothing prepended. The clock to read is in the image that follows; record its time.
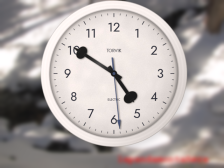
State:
4,50,29
